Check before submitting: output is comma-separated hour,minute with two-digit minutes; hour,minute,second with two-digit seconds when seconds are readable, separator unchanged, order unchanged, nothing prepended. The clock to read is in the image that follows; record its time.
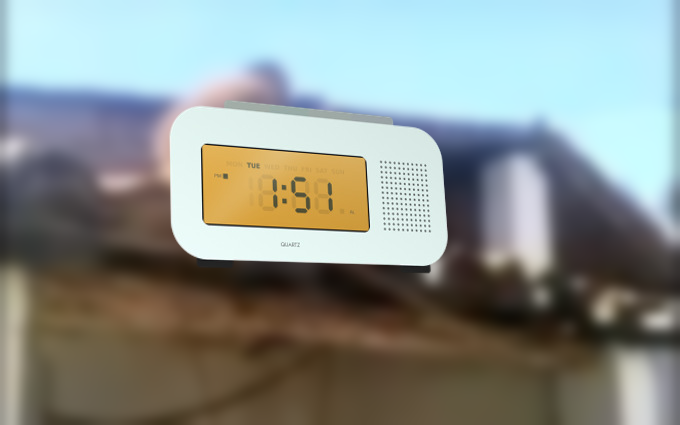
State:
1,51
